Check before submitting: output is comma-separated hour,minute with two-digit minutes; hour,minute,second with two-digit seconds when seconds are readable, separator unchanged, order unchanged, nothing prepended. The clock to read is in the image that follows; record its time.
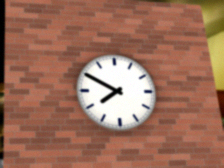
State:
7,50
